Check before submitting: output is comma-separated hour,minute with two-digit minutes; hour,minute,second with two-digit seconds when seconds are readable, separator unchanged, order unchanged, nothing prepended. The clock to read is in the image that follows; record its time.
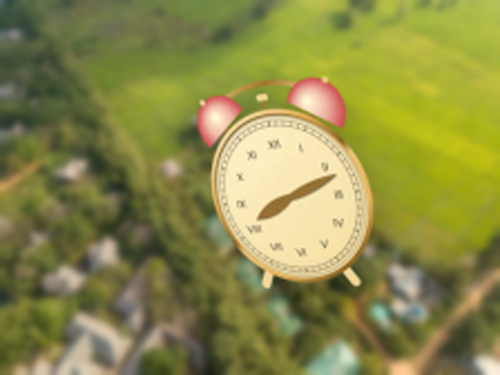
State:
8,12
